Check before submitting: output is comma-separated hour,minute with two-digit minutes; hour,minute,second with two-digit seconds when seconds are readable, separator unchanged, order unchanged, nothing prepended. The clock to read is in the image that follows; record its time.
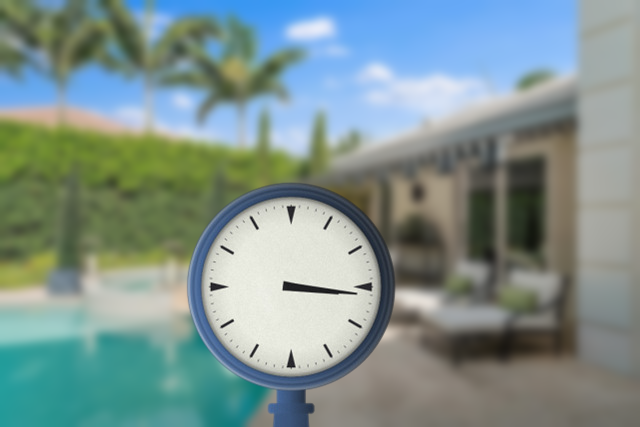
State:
3,16
